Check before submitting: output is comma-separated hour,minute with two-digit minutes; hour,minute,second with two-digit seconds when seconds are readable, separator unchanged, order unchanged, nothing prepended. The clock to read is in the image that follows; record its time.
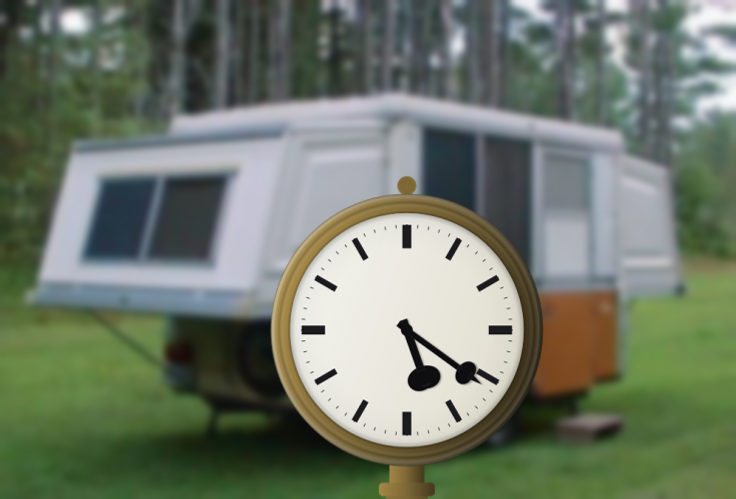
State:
5,21
